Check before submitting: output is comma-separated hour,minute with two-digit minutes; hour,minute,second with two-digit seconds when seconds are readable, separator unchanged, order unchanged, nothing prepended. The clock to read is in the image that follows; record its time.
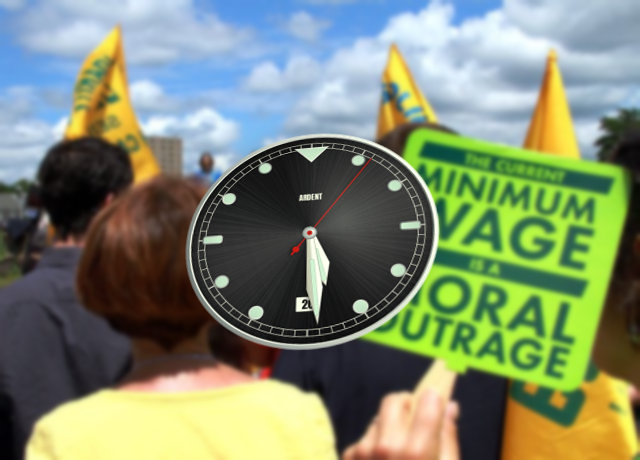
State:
5,29,06
